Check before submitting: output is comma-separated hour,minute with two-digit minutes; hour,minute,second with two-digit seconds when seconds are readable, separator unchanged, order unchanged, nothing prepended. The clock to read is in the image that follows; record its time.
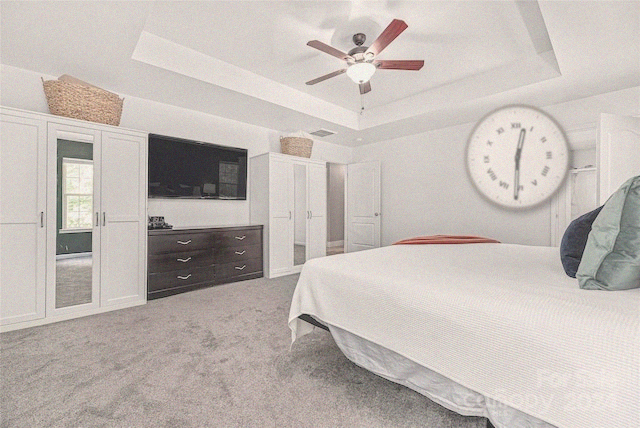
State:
12,31
